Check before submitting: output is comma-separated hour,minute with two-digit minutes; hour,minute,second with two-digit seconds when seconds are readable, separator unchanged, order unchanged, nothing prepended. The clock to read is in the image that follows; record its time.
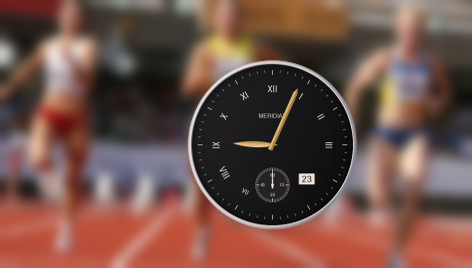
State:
9,04
